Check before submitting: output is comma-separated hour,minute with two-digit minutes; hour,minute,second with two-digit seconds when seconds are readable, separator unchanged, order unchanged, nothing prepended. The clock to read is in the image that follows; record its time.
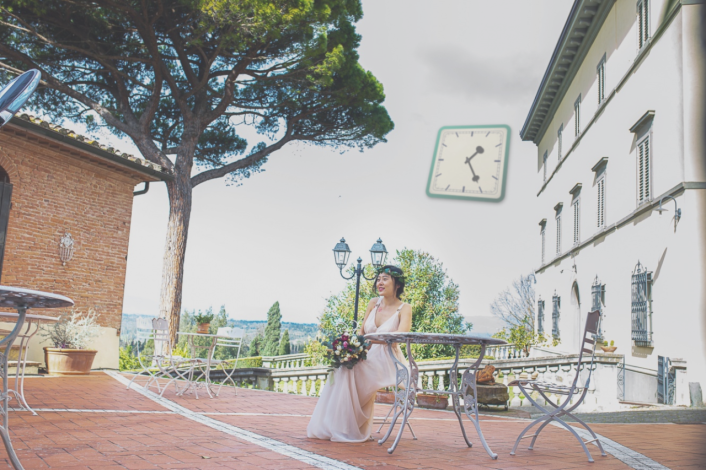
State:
1,25
